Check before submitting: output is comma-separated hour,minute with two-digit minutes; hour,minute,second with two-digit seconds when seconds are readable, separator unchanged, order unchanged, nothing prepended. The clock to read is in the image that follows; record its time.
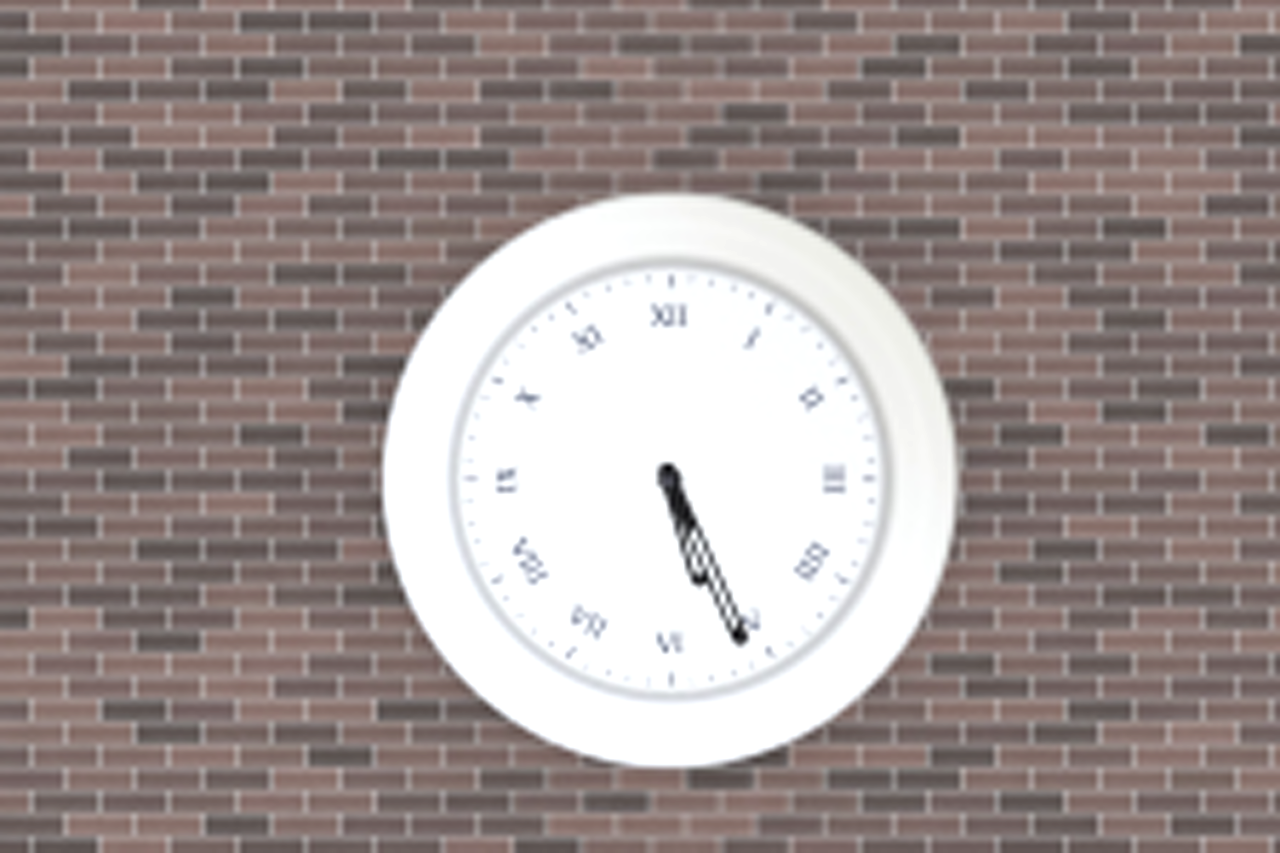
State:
5,26
